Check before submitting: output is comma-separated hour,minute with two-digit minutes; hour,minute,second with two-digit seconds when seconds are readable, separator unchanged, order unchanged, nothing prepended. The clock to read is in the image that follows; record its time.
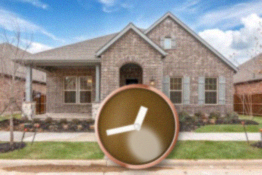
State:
12,43
